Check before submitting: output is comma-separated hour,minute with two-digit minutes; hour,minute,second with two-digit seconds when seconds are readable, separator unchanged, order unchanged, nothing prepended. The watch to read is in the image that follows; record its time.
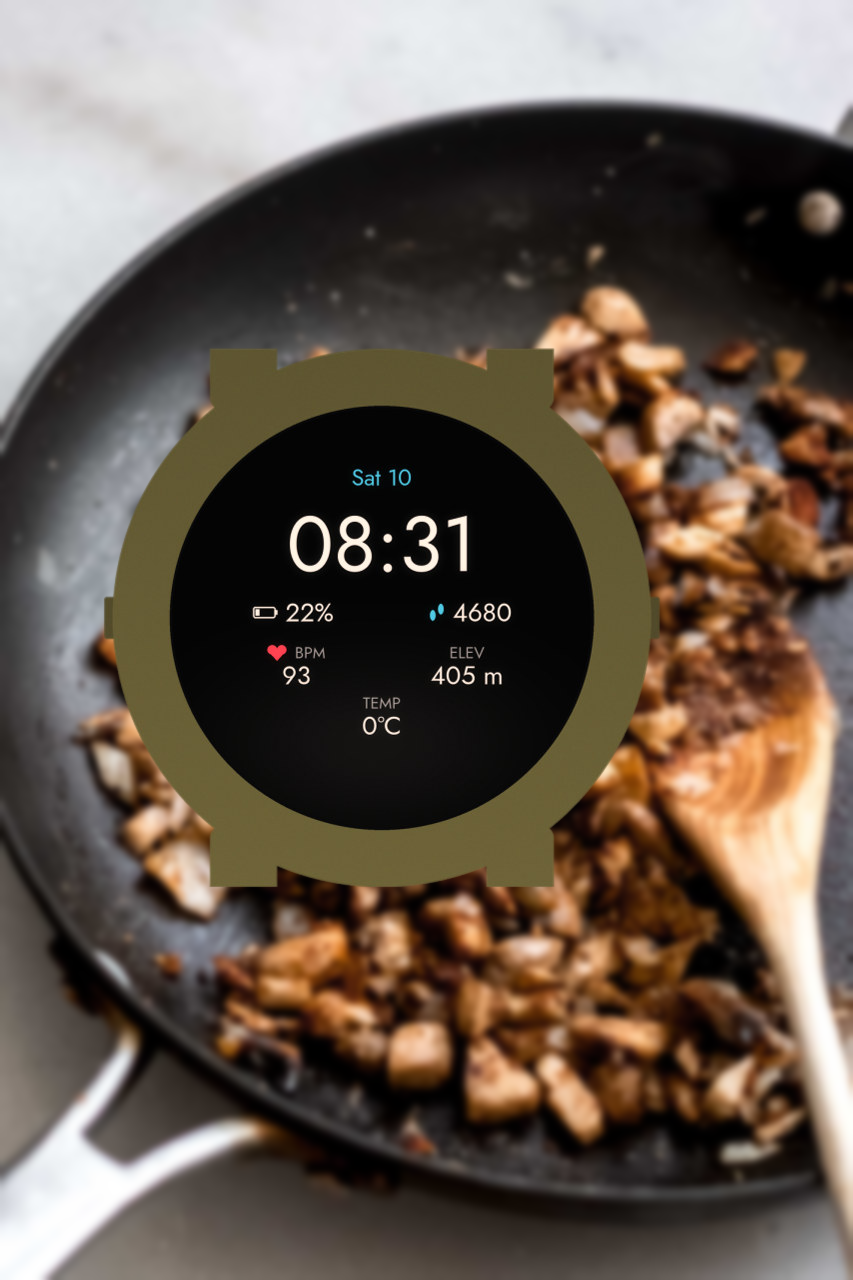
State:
8,31
